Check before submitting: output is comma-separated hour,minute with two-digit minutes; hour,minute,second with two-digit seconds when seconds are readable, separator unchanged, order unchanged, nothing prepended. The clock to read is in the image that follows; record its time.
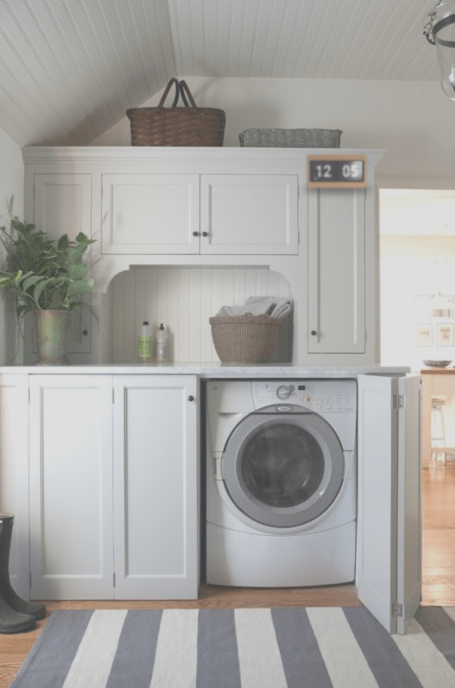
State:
12,05
